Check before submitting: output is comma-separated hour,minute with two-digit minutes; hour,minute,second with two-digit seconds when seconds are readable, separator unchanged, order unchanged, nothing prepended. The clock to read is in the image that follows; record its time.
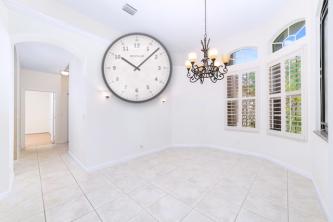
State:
10,08
